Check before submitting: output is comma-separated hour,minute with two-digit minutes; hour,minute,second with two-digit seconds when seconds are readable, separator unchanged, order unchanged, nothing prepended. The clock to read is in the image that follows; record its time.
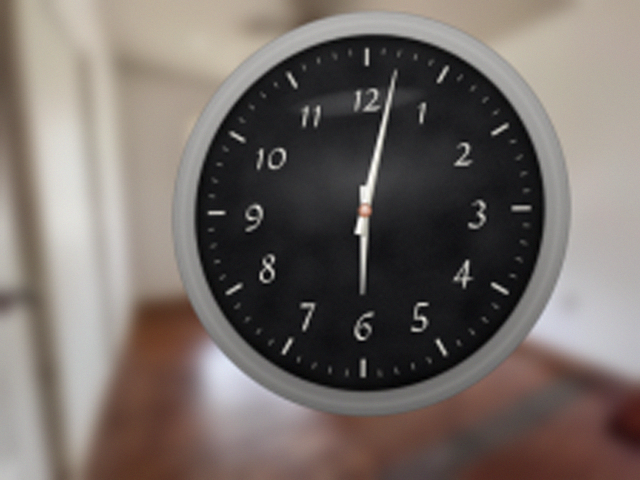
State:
6,02
